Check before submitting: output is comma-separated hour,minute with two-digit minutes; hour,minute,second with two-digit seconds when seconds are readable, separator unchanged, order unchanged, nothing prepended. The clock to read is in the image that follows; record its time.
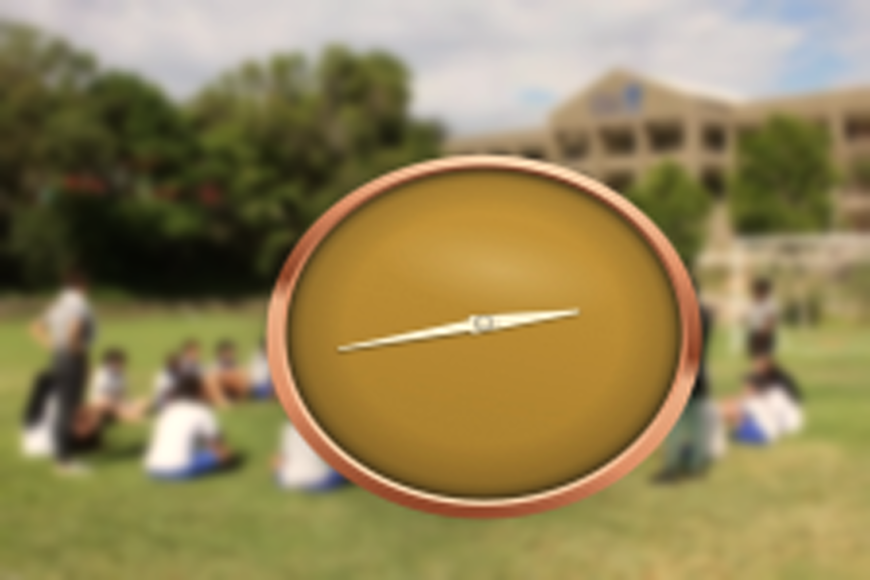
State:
2,43
